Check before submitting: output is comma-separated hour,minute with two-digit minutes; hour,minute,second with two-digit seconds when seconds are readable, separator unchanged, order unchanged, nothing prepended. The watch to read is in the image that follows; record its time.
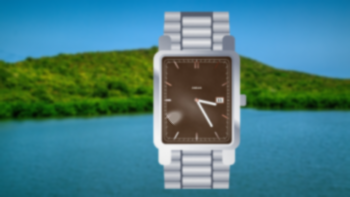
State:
3,25
